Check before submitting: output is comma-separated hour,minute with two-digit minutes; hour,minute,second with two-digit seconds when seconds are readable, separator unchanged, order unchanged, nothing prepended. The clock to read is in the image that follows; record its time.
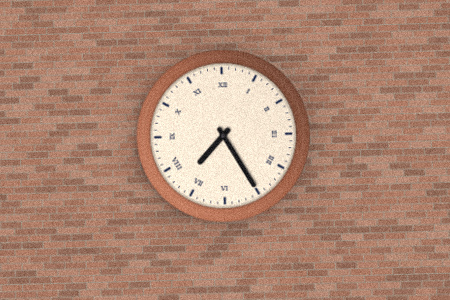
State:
7,25
